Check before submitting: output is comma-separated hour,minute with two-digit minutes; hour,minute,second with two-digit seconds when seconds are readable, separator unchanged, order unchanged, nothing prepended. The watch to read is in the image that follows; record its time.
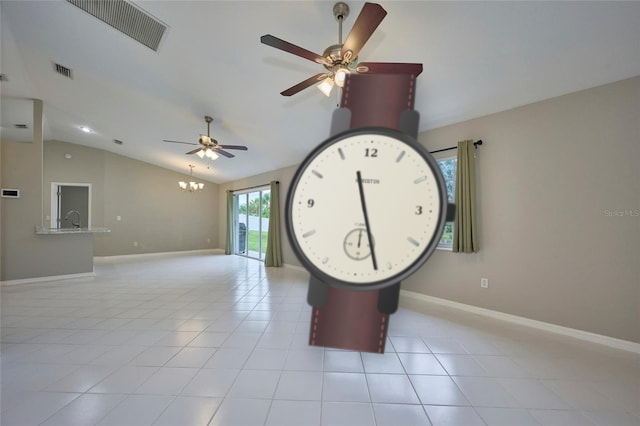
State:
11,27
